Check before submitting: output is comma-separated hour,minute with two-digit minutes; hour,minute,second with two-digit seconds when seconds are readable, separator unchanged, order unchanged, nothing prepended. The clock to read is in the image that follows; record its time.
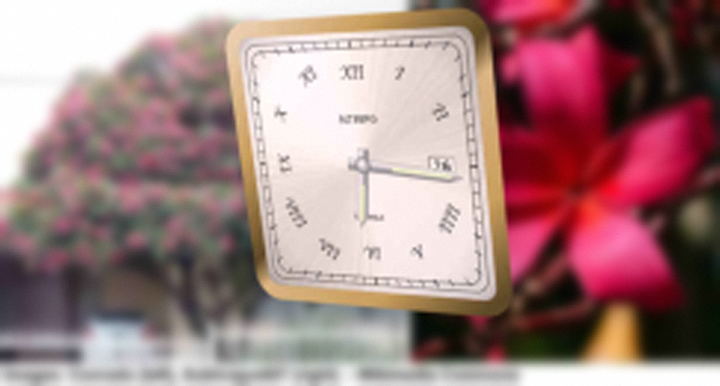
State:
6,16
